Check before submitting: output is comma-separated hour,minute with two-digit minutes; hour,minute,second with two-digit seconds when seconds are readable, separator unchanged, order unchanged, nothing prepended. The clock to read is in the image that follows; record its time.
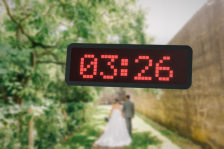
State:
3,26
